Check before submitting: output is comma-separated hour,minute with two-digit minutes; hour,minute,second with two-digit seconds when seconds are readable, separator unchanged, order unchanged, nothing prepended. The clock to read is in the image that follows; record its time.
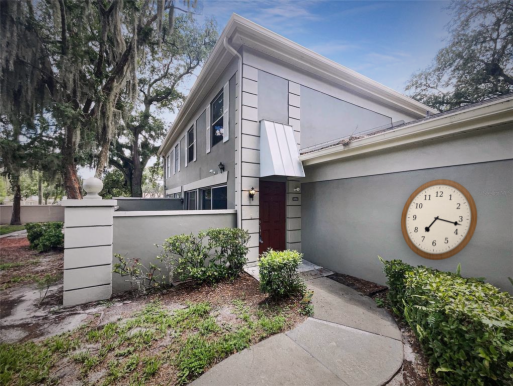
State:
7,17
